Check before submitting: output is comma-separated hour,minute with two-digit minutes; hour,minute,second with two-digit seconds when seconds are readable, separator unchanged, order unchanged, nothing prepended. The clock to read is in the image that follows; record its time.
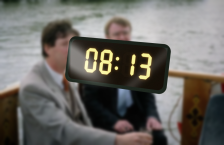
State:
8,13
